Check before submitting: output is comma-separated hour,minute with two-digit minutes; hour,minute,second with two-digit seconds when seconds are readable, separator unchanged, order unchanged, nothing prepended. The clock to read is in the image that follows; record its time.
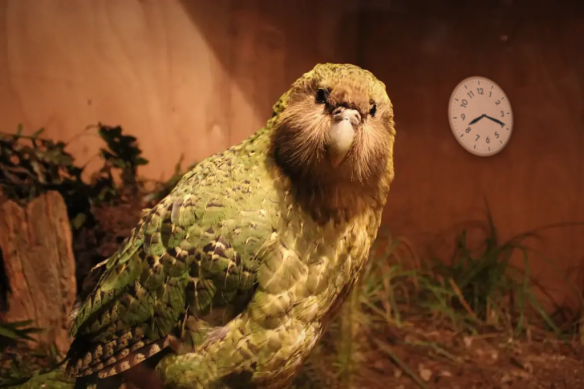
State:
8,19
